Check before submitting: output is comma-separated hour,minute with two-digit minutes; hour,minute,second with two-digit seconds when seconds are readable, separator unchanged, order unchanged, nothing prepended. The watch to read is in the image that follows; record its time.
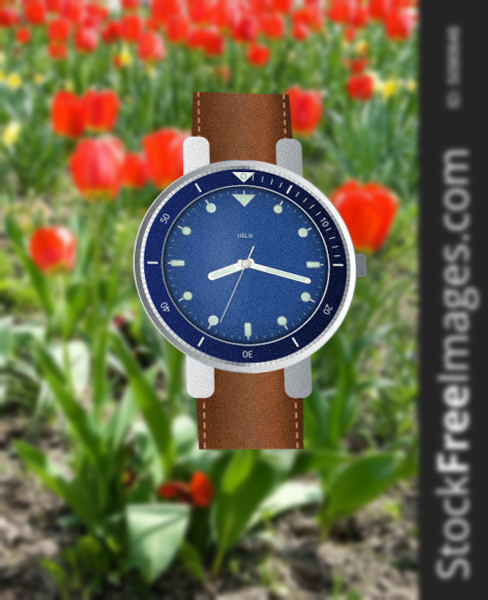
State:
8,17,34
